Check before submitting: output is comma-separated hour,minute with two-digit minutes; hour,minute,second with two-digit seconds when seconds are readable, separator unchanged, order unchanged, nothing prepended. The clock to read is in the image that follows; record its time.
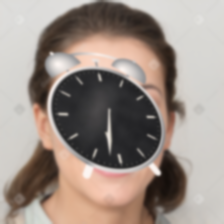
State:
6,32
